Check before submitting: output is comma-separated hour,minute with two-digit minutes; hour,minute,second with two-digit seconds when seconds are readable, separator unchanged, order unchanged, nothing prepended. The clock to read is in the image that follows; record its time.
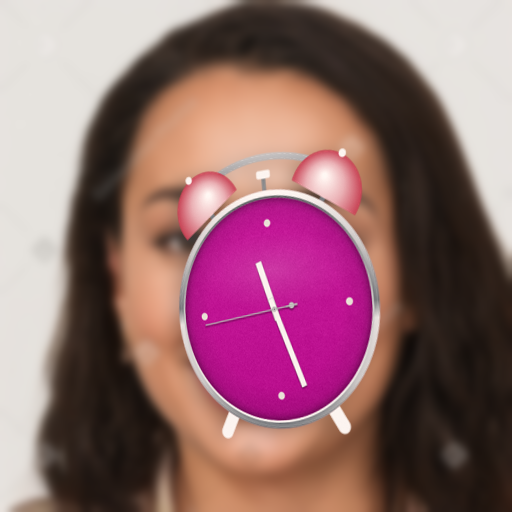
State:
11,26,44
